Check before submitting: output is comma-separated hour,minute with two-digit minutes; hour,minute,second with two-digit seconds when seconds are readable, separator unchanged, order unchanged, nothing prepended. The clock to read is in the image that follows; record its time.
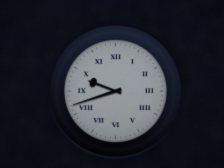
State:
9,42
